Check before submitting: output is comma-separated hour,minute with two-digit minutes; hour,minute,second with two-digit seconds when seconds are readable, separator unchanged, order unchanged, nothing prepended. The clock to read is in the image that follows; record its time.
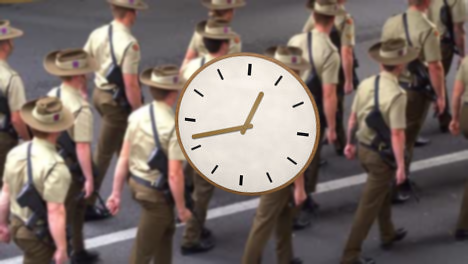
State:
12,42
